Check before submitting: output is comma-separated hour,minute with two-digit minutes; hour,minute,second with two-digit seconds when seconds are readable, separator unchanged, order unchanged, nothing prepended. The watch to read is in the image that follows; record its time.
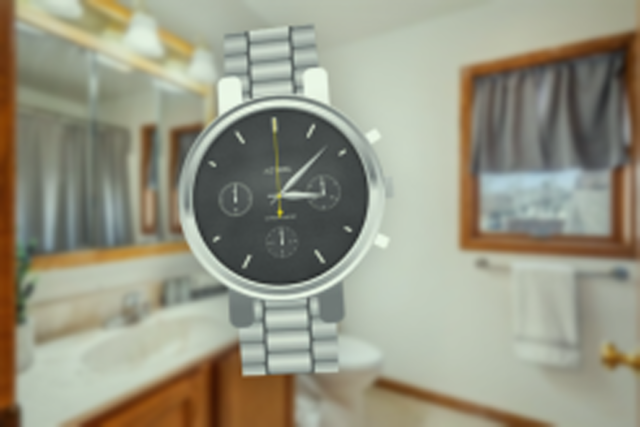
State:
3,08
